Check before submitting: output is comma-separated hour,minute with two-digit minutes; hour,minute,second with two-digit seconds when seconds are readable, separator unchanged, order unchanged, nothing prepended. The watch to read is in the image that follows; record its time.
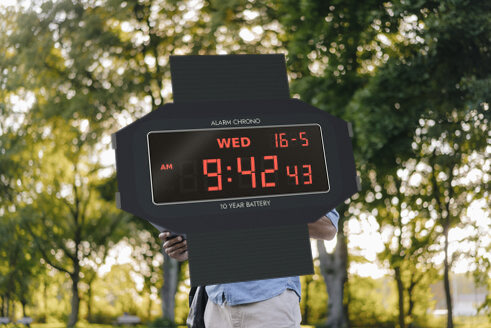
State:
9,42,43
